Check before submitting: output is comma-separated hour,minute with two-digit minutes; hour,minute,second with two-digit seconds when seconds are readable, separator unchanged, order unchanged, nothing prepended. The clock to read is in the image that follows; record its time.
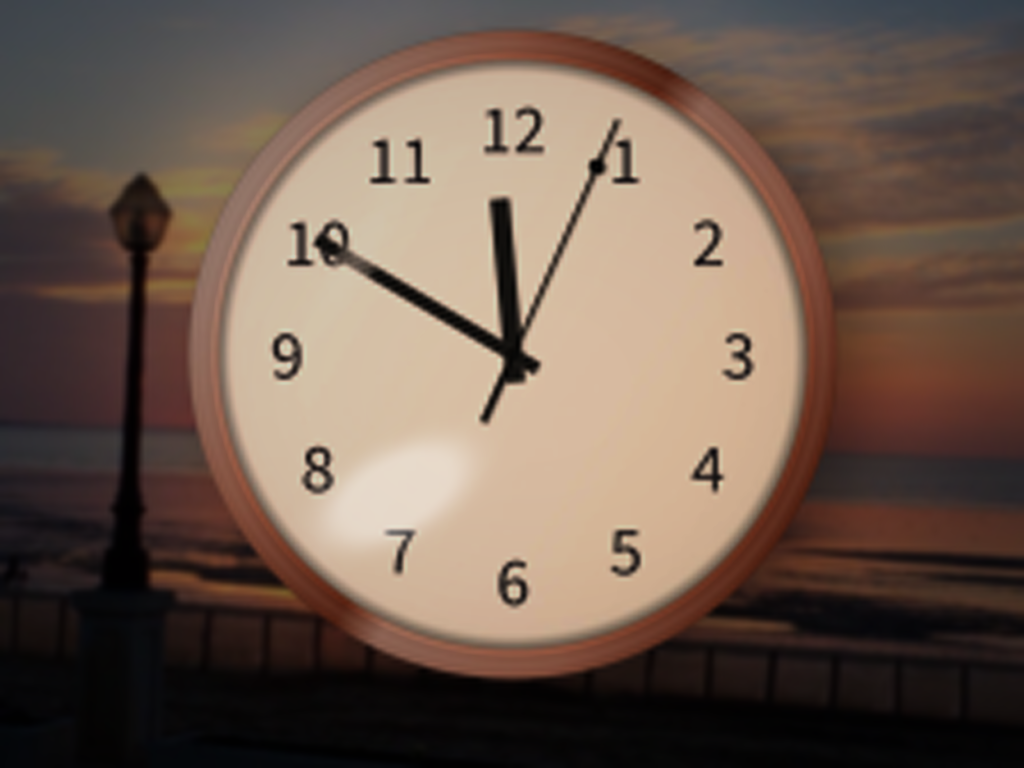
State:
11,50,04
